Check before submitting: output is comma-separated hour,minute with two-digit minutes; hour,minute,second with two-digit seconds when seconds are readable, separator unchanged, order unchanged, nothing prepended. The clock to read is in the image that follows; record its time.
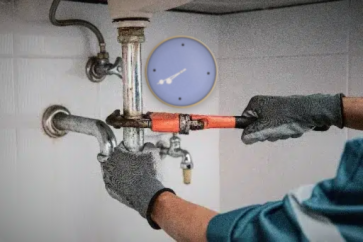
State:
7,40
